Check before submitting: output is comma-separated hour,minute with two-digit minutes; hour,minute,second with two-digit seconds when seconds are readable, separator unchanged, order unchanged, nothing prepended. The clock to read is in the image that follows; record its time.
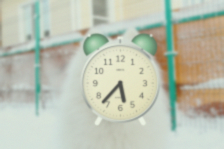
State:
5,37
